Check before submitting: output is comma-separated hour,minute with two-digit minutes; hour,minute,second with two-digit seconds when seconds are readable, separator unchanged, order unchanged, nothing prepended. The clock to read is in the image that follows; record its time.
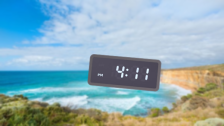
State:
4,11
